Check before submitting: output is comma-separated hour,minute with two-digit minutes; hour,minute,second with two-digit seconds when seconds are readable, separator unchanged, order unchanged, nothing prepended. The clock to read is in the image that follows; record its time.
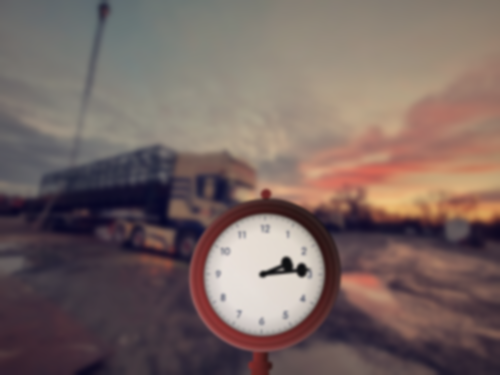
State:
2,14
